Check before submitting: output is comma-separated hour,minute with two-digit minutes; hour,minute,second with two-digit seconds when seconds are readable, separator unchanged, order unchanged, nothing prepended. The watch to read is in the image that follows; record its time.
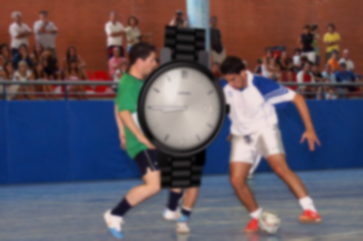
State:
8,45
